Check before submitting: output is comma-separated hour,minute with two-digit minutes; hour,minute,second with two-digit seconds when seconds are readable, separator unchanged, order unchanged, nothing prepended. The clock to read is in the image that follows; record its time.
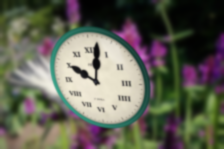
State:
10,02
